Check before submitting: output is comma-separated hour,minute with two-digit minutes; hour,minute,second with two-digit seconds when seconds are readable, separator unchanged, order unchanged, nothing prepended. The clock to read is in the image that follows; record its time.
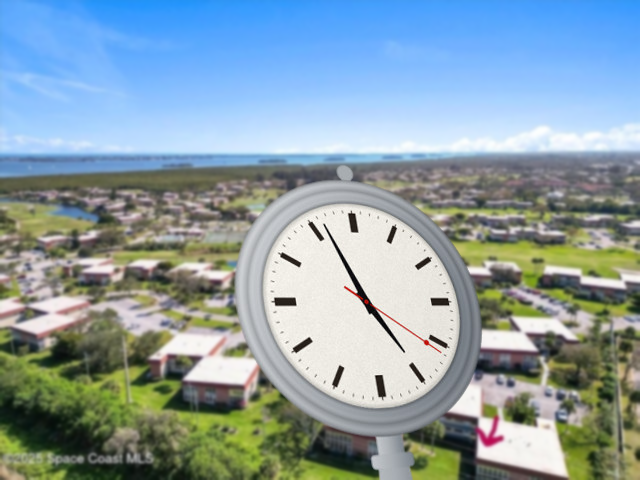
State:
4,56,21
